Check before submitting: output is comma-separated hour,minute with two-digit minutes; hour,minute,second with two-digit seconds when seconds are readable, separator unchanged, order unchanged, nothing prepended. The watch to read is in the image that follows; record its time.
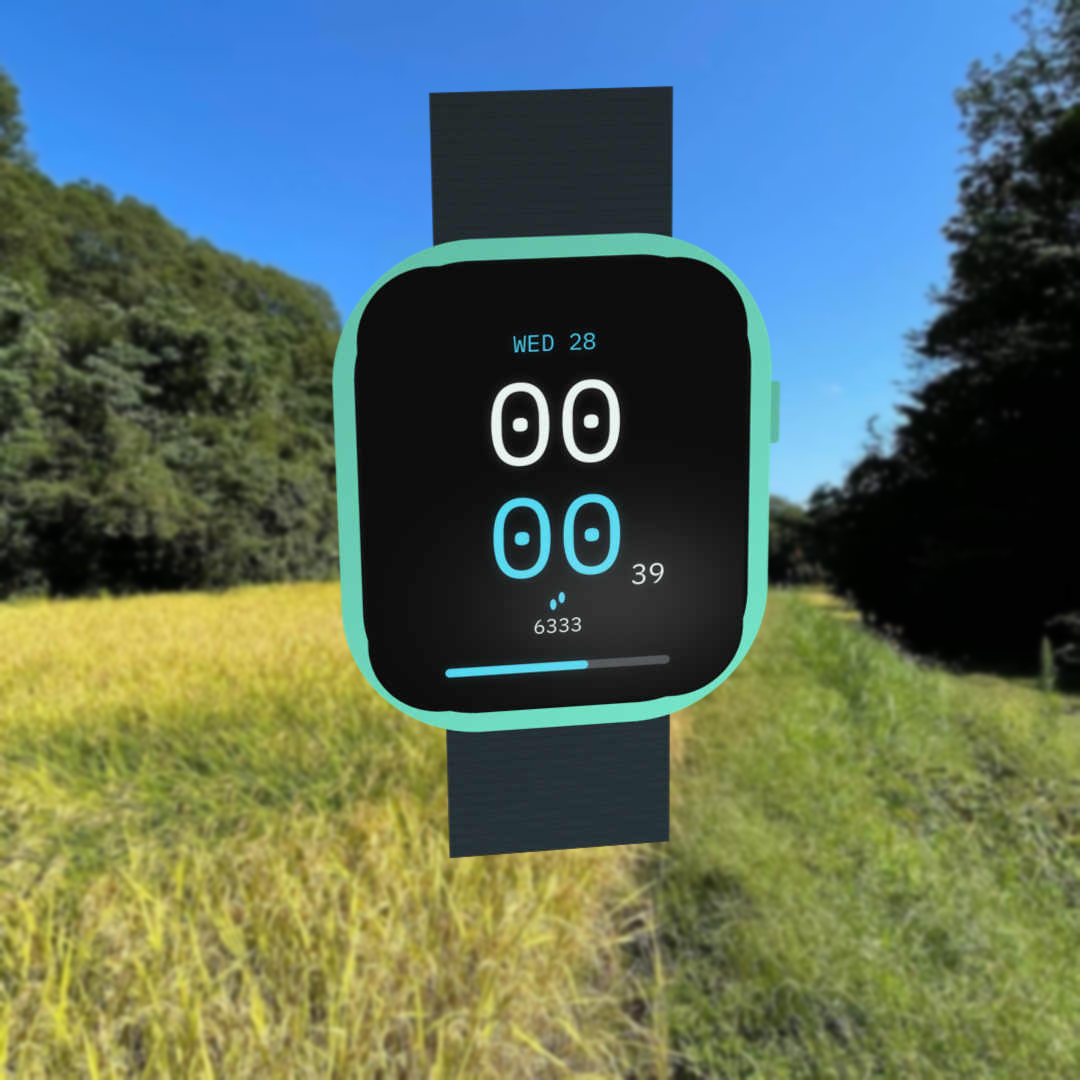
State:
0,00,39
